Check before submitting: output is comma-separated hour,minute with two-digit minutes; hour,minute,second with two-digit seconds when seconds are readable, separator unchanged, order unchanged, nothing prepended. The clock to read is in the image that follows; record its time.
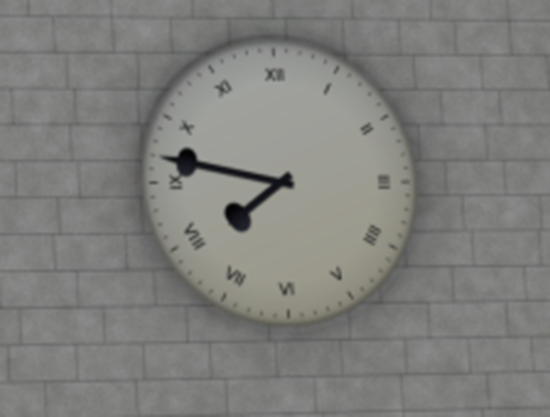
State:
7,47
